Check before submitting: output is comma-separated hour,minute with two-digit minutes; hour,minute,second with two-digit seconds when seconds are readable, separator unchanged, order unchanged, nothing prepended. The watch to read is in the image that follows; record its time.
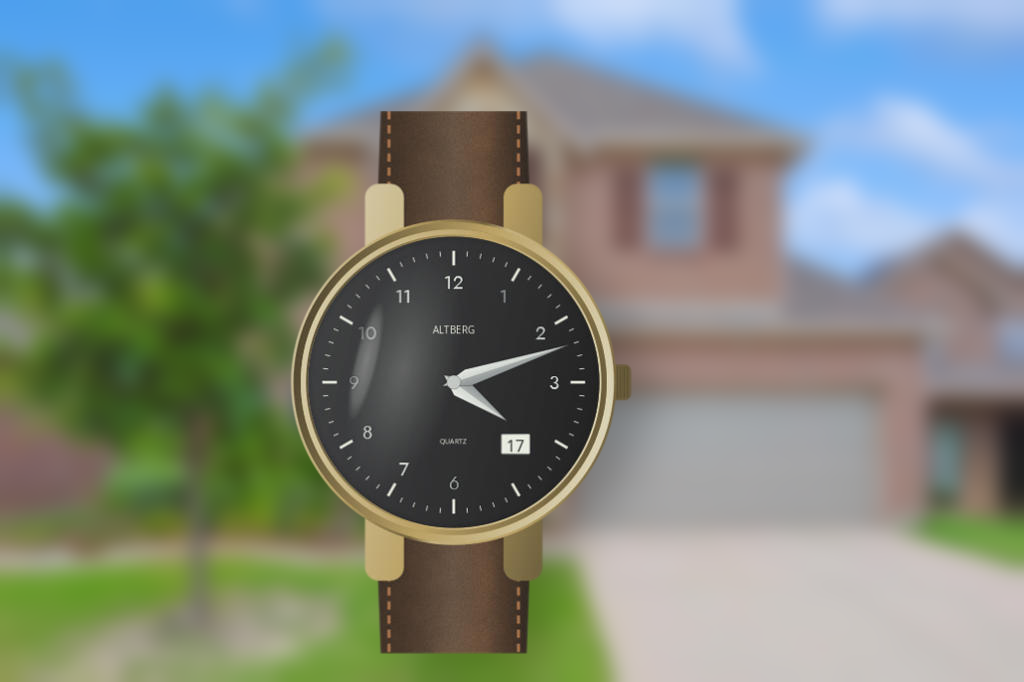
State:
4,12
